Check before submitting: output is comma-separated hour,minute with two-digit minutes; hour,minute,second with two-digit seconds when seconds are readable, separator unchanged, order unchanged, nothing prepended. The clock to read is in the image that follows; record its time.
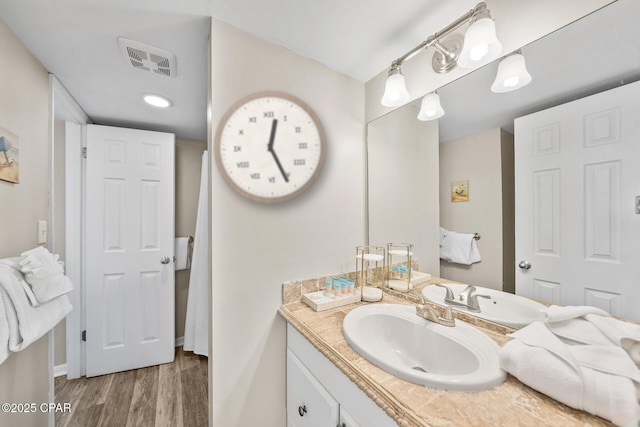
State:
12,26
